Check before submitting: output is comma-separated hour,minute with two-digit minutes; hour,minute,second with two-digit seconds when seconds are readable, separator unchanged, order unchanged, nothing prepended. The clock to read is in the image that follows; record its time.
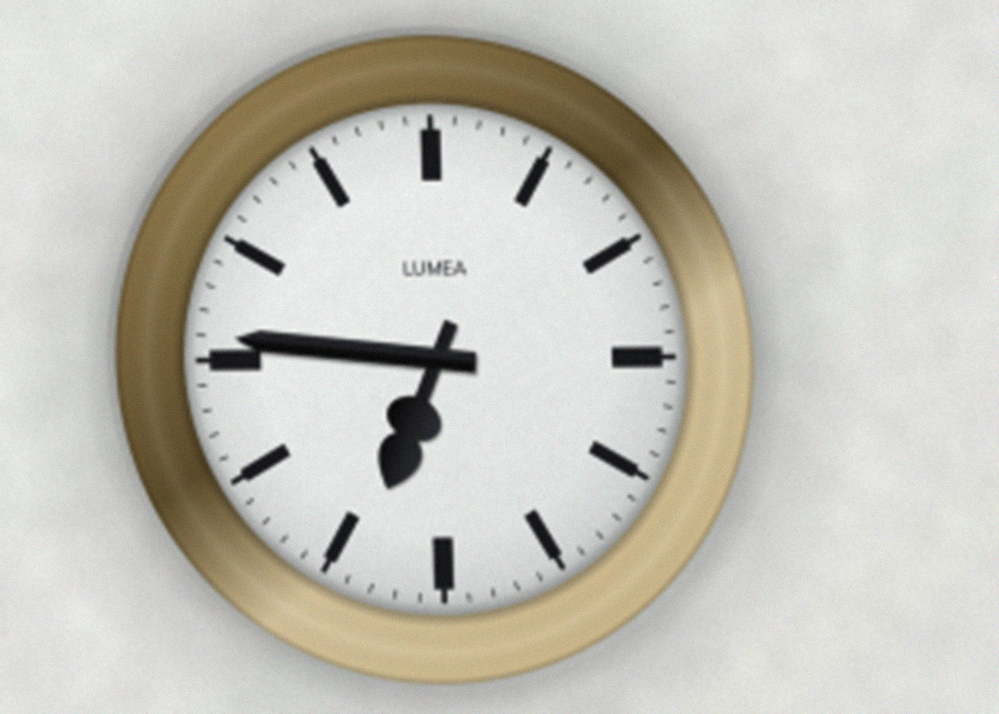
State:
6,46
